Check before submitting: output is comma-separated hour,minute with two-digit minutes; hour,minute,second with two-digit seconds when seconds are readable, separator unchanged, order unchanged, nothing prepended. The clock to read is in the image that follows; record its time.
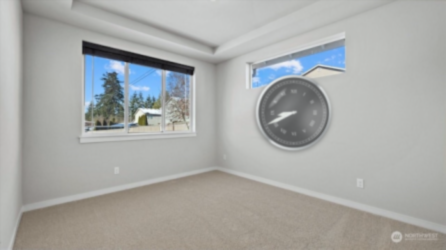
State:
8,41
